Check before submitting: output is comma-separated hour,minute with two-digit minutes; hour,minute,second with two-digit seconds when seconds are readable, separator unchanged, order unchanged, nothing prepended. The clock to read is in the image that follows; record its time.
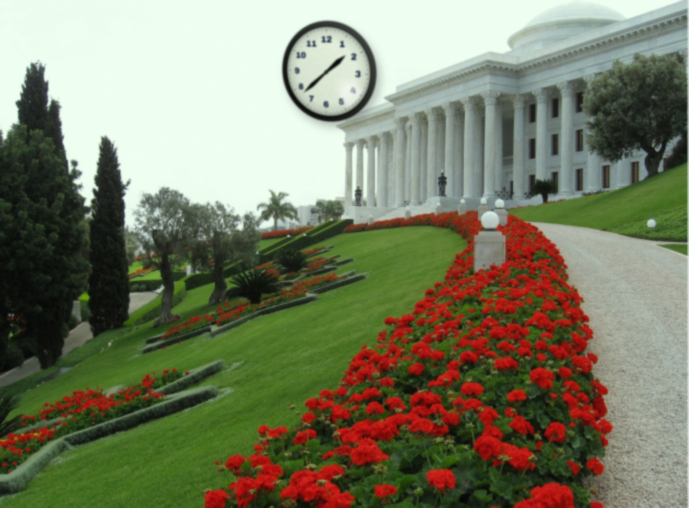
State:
1,38
